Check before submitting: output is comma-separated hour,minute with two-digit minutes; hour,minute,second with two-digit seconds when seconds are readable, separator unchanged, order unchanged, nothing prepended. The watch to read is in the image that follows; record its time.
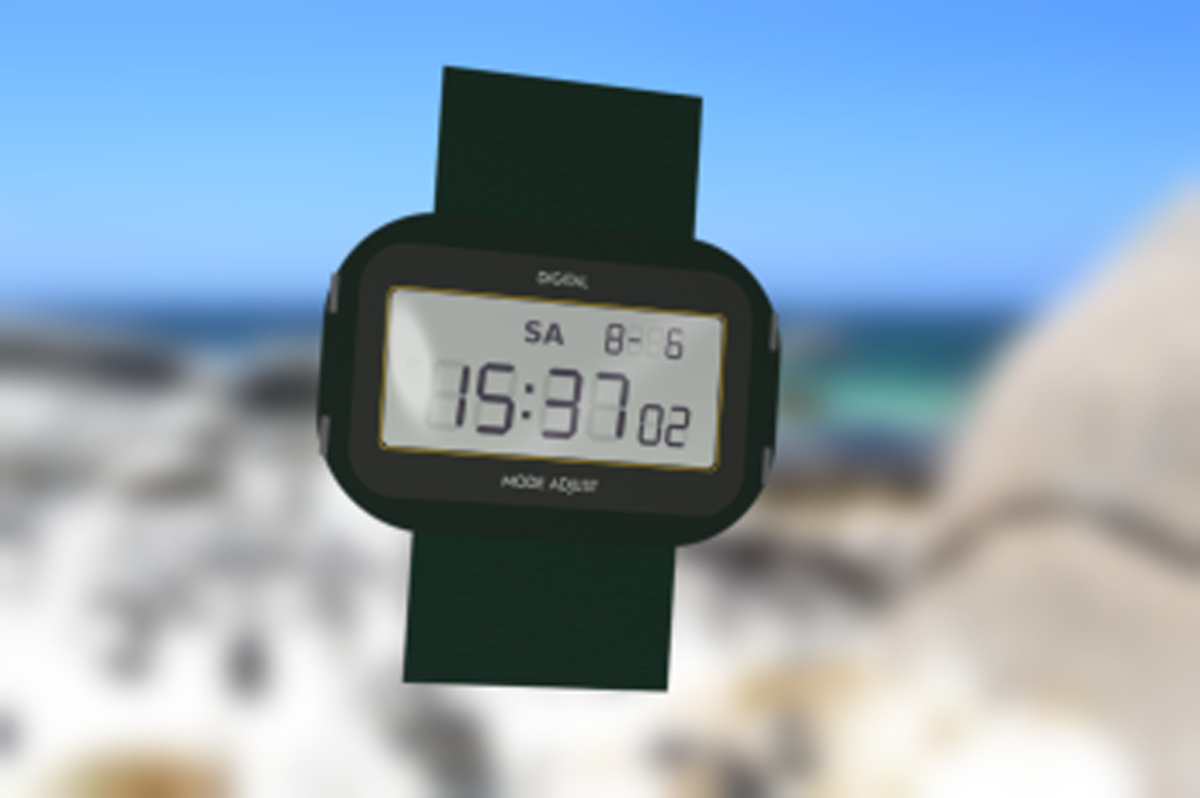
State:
15,37,02
